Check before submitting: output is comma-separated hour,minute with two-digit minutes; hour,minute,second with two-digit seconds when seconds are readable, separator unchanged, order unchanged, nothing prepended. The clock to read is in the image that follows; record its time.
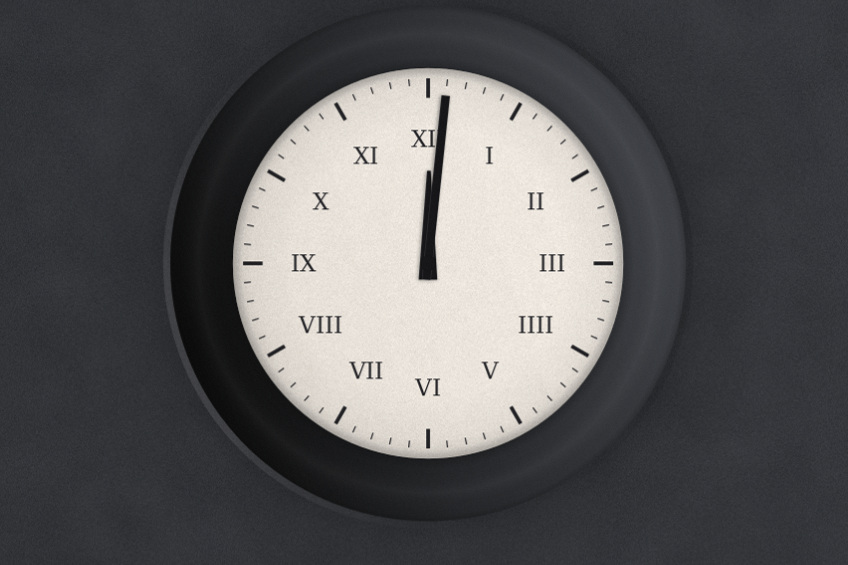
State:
12,01
